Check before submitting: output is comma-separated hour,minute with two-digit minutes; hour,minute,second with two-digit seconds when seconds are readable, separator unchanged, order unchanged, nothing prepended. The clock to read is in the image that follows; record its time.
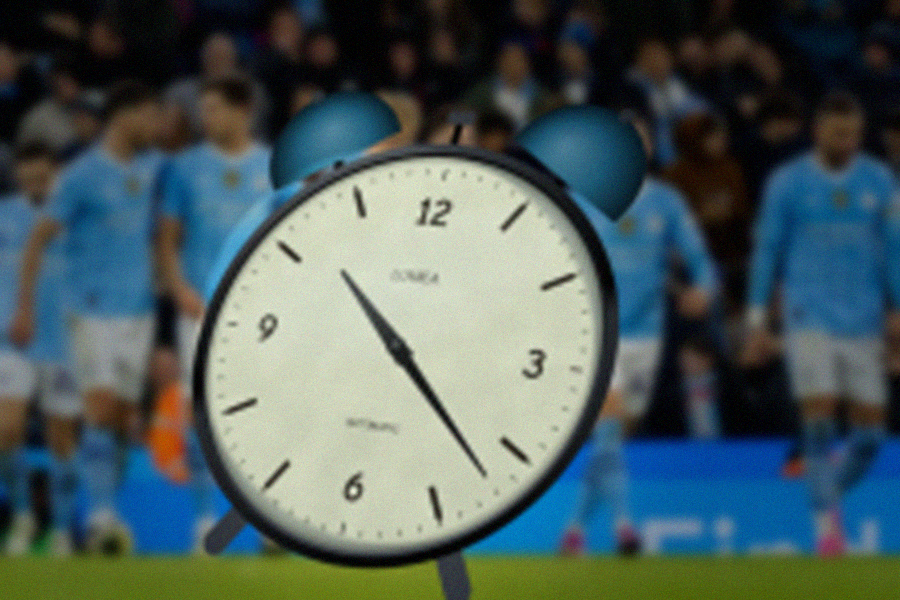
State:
10,22
